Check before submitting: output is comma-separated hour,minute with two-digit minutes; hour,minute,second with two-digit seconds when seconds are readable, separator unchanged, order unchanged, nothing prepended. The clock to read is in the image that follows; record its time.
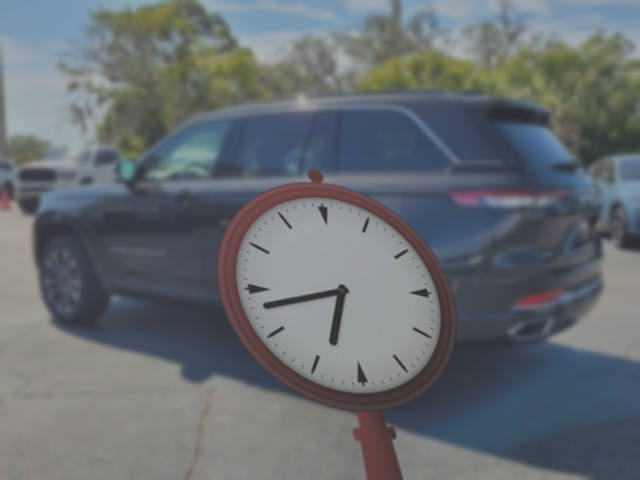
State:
6,43
